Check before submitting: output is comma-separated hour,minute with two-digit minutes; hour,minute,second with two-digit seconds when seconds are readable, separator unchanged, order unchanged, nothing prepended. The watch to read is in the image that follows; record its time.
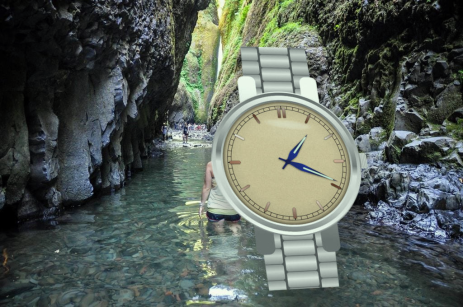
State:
1,19
